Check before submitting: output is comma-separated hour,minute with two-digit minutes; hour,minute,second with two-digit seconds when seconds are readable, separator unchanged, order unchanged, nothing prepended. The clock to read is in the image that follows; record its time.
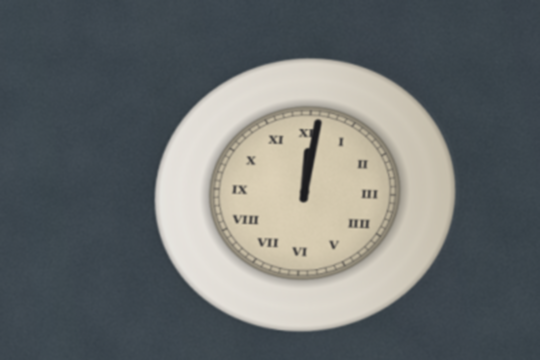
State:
12,01
